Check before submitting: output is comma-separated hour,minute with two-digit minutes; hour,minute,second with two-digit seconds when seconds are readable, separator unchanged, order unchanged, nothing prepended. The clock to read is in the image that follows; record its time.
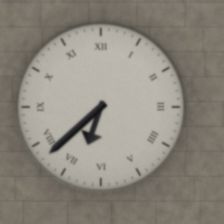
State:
6,38
